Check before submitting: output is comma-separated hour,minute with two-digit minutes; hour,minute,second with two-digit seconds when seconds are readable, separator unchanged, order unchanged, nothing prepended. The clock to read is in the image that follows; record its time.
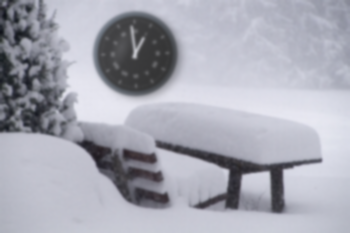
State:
12,59
